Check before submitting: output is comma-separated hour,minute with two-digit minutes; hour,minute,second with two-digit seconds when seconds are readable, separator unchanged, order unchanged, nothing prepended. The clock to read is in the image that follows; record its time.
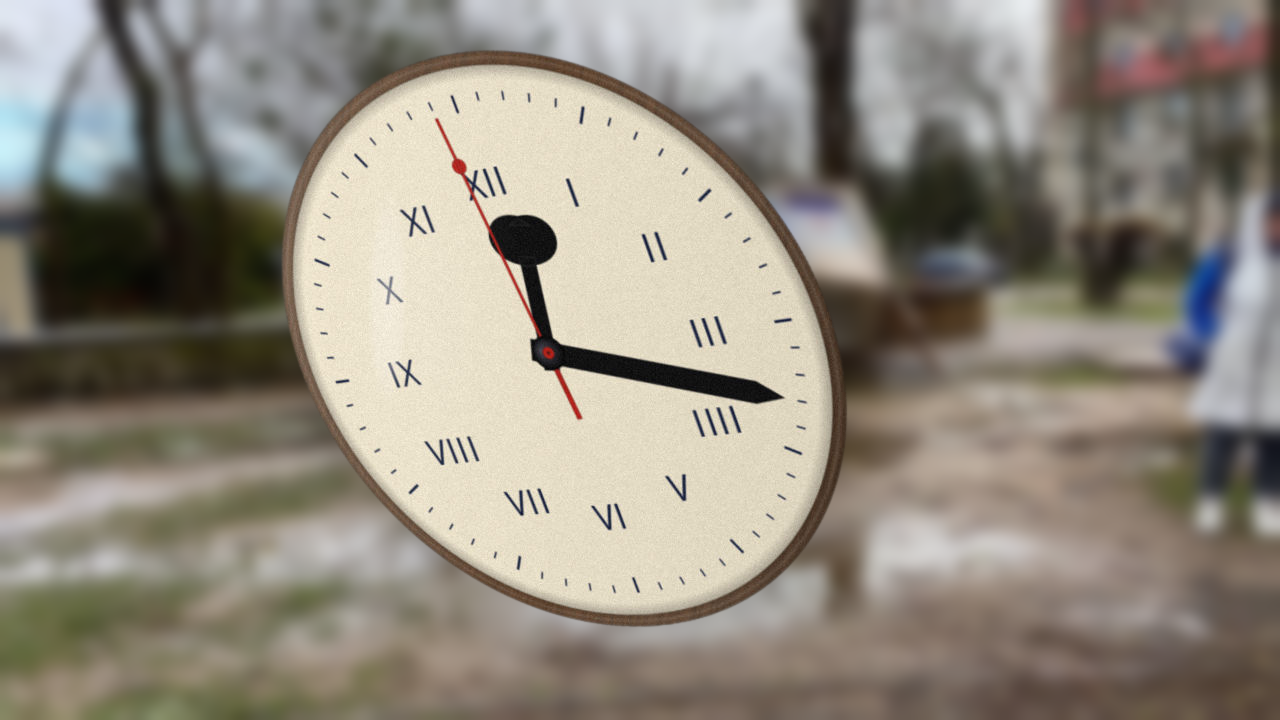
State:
12,17,59
